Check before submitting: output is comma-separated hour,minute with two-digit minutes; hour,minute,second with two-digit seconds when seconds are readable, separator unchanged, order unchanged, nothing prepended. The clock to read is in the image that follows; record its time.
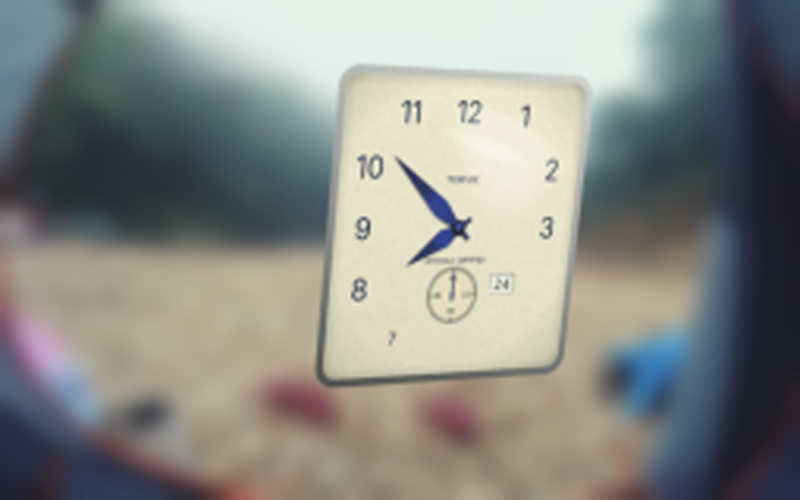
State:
7,52
